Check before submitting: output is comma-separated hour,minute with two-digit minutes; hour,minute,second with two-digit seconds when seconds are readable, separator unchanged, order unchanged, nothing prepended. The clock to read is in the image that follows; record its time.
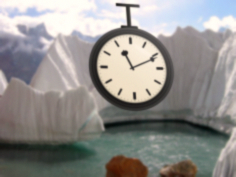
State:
11,11
